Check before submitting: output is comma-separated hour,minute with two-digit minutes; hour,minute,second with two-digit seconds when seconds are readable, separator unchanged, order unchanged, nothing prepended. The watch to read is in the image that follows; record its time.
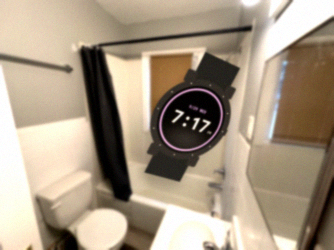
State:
7,17
